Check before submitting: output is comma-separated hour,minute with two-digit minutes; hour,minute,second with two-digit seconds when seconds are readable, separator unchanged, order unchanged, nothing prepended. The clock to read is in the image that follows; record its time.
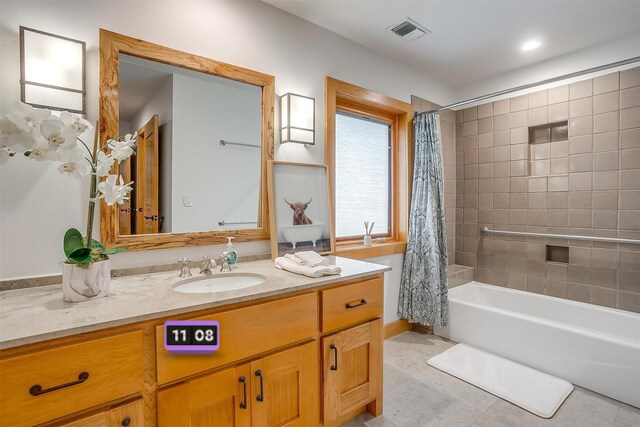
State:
11,08
